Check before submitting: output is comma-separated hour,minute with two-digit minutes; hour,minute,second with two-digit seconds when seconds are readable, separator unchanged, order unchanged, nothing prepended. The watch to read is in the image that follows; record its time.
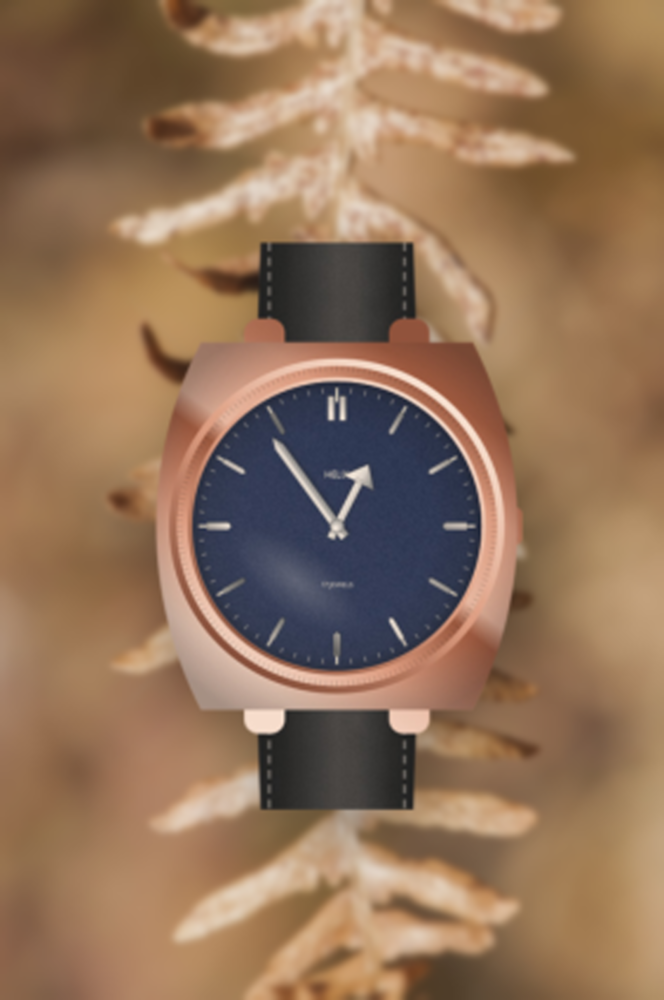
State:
12,54
